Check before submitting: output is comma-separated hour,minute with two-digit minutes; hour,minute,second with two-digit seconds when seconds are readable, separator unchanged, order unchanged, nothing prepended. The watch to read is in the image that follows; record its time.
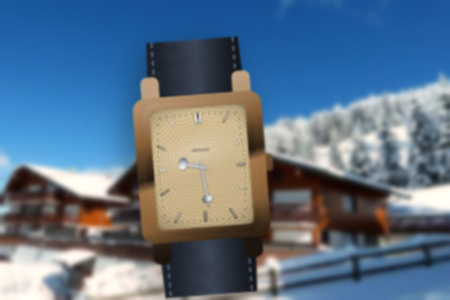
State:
9,29
